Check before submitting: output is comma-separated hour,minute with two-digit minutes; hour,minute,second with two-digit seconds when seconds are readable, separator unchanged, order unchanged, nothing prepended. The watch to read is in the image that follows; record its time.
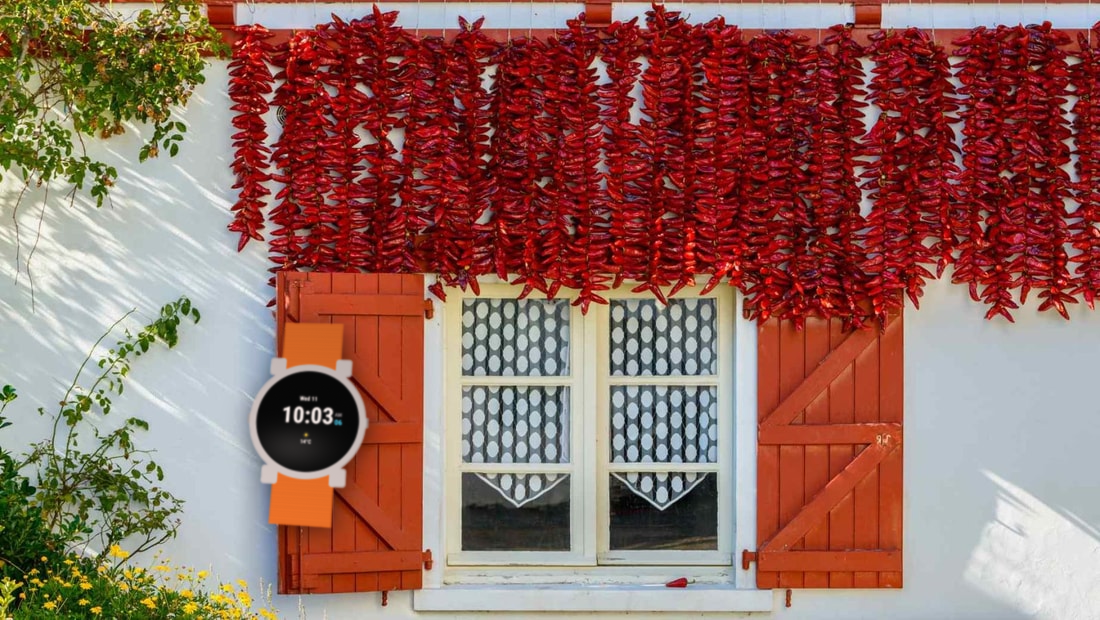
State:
10,03
